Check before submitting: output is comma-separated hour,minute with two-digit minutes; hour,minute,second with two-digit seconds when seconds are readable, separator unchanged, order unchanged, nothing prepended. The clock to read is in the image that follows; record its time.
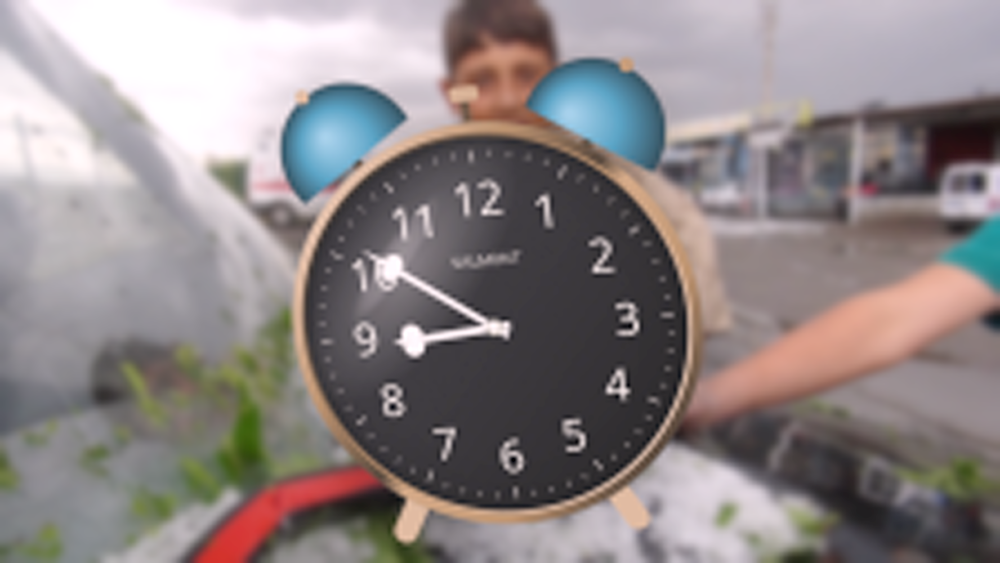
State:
8,51
